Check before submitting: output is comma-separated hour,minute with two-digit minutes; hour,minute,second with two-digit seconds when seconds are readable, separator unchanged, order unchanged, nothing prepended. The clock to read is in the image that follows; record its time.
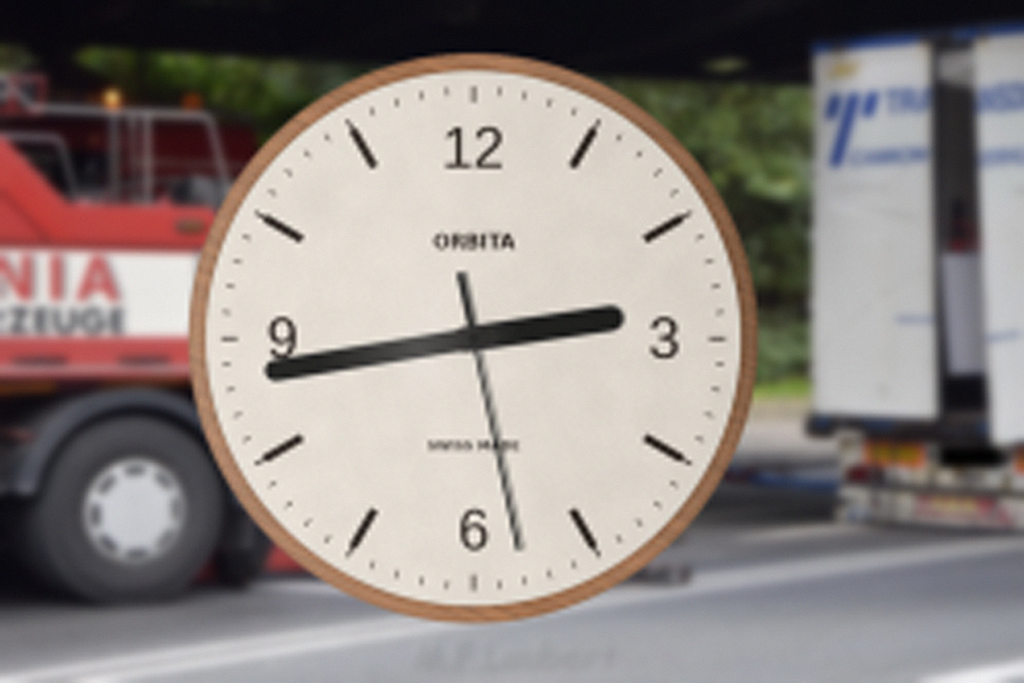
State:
2,43,28
